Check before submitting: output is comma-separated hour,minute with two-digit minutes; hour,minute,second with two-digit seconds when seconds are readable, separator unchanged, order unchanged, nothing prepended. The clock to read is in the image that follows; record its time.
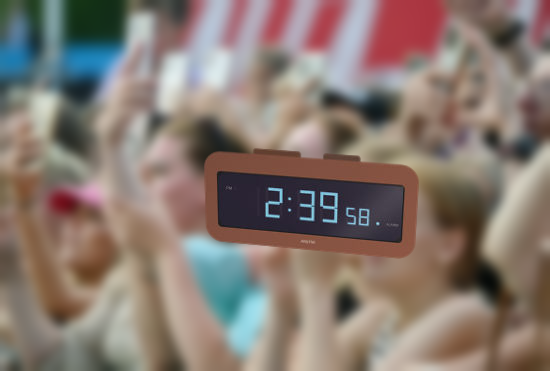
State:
2,39,58
